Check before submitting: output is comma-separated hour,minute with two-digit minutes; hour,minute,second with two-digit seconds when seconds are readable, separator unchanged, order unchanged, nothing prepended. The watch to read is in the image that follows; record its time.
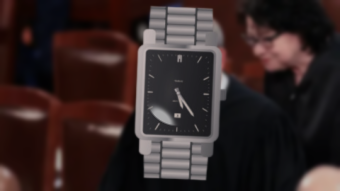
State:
5,24
